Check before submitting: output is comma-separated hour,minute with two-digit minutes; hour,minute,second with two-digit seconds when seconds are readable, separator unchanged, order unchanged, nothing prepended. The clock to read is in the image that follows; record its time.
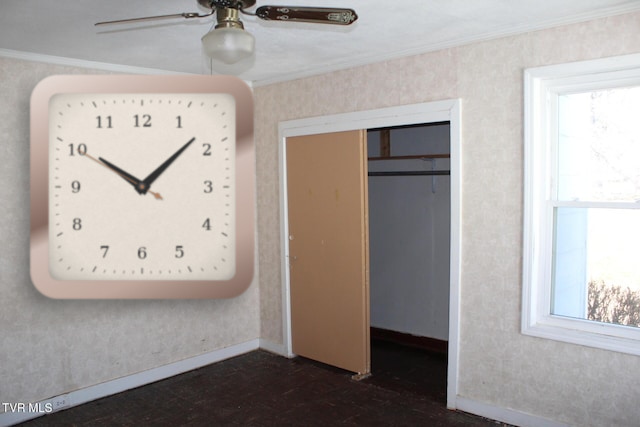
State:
10,07,50
